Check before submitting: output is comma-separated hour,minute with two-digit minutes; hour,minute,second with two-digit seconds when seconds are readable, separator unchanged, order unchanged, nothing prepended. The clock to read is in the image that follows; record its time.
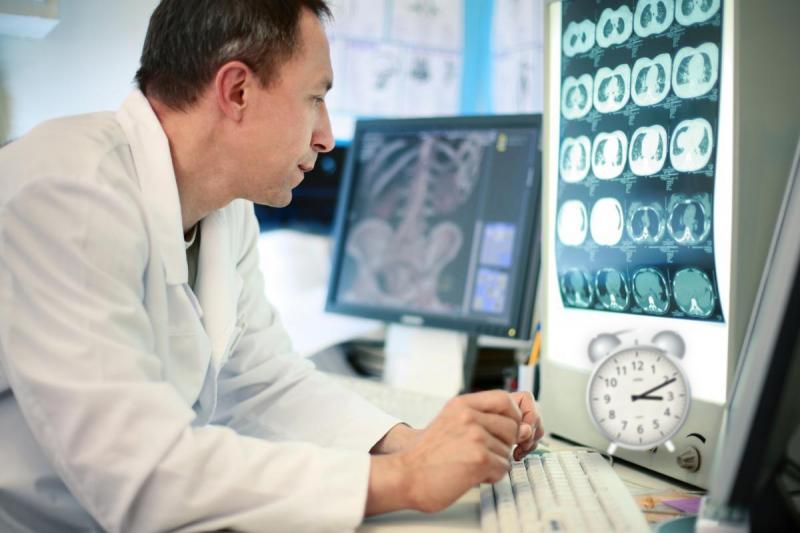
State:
3,11
